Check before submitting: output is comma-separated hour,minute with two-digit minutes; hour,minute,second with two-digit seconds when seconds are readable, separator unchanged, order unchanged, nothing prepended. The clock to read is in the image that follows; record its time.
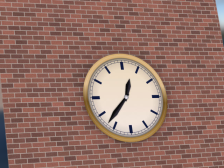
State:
12,37
